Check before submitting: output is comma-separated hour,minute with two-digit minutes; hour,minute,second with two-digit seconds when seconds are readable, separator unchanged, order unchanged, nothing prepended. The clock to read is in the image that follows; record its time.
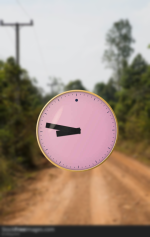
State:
8,47
